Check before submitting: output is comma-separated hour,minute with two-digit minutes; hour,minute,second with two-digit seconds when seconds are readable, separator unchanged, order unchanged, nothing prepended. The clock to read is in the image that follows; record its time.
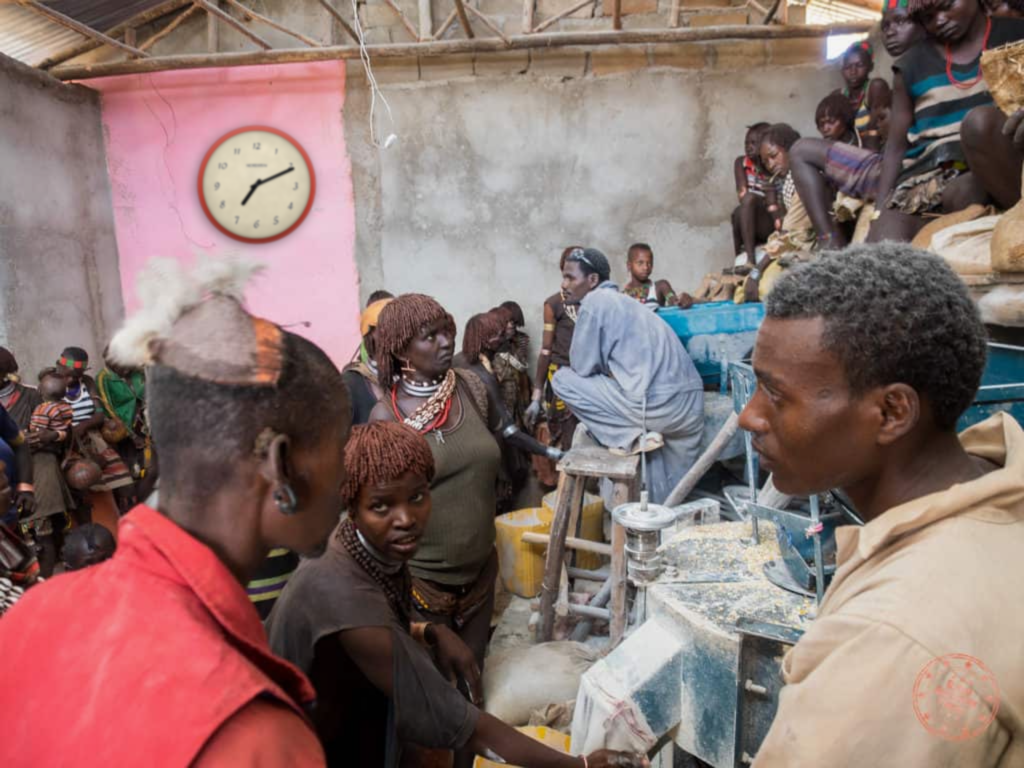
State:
7,11
